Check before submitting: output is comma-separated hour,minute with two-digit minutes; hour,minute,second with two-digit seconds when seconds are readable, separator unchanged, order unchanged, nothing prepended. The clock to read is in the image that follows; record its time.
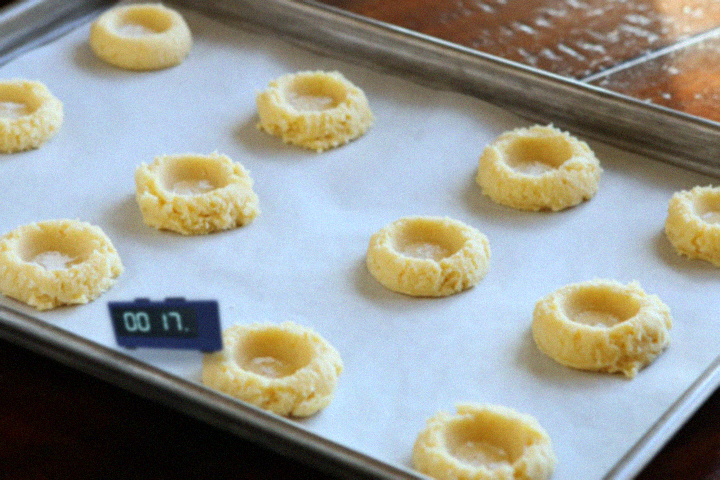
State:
0,17
